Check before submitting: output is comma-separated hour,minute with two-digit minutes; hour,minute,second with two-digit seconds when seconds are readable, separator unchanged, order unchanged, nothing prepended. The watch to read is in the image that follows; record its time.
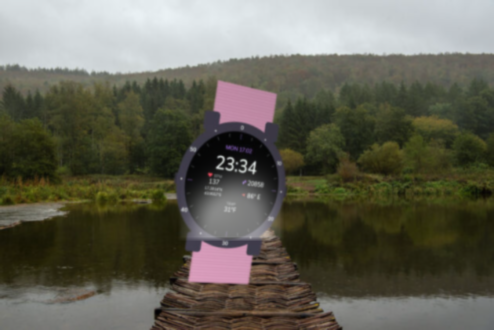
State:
23,34
